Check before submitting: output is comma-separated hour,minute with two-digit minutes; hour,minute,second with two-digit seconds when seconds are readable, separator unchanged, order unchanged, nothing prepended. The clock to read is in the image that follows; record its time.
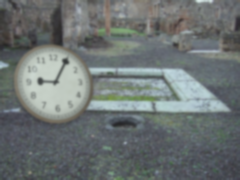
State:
9,05
